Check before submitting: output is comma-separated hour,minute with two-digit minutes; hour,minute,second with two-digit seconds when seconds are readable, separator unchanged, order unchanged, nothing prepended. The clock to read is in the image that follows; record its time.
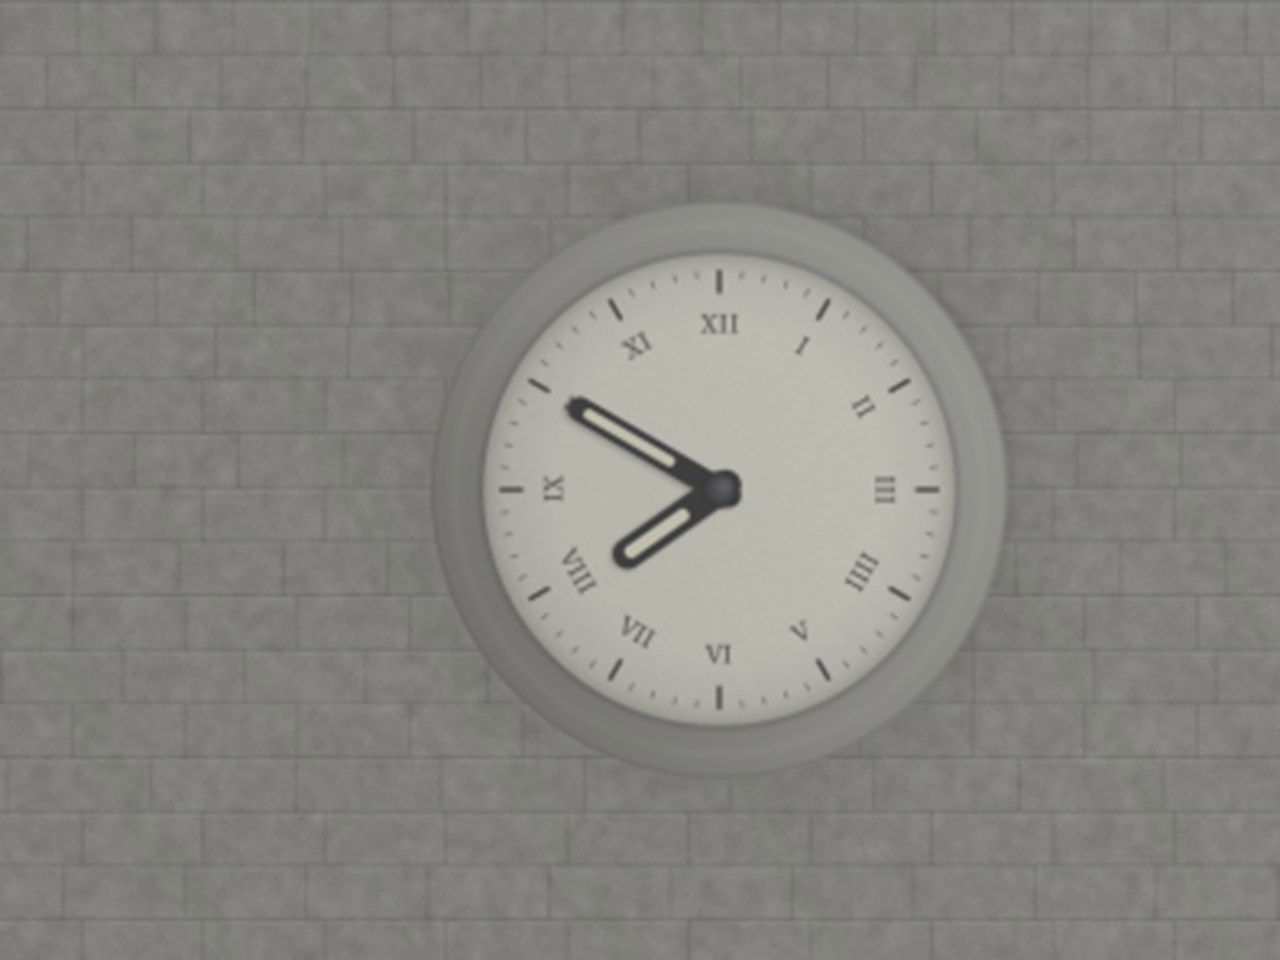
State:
7,50
